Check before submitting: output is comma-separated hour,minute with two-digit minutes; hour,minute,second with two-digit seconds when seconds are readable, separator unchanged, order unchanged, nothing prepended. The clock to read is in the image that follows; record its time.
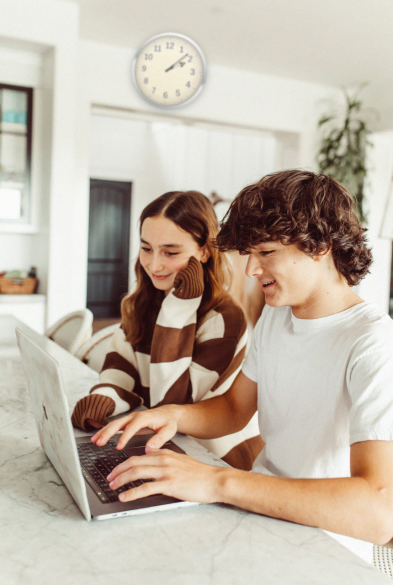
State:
2,08
